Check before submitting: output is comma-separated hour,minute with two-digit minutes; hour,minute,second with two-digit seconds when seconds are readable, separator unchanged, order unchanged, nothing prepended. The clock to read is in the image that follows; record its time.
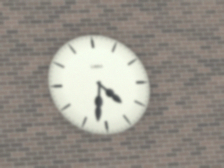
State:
4,32
